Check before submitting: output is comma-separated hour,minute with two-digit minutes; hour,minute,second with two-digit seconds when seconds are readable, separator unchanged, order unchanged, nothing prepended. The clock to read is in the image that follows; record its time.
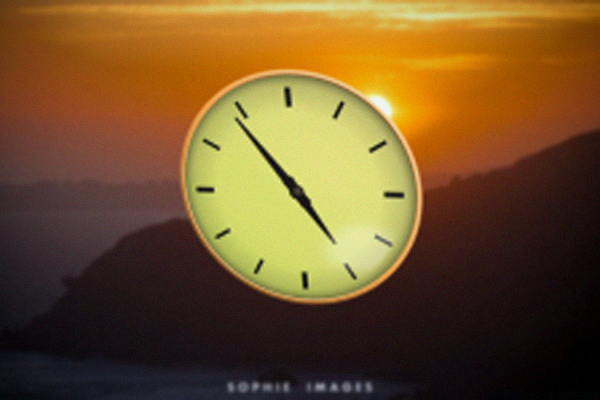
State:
4,54
